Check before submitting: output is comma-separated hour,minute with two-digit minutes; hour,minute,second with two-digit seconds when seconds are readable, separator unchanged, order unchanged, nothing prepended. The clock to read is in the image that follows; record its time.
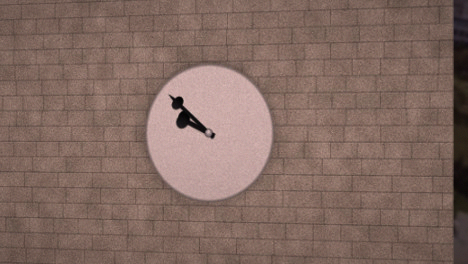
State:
9,52
